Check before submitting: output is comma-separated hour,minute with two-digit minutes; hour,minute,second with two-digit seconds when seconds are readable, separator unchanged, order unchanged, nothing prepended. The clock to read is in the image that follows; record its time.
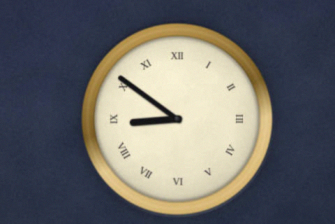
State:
8,51
